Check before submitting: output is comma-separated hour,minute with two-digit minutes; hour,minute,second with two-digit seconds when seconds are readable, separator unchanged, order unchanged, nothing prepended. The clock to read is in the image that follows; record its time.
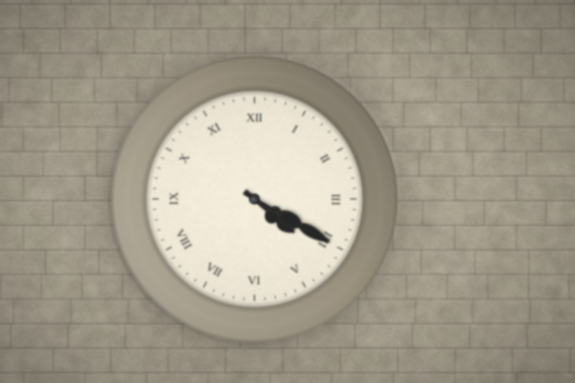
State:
4,20
